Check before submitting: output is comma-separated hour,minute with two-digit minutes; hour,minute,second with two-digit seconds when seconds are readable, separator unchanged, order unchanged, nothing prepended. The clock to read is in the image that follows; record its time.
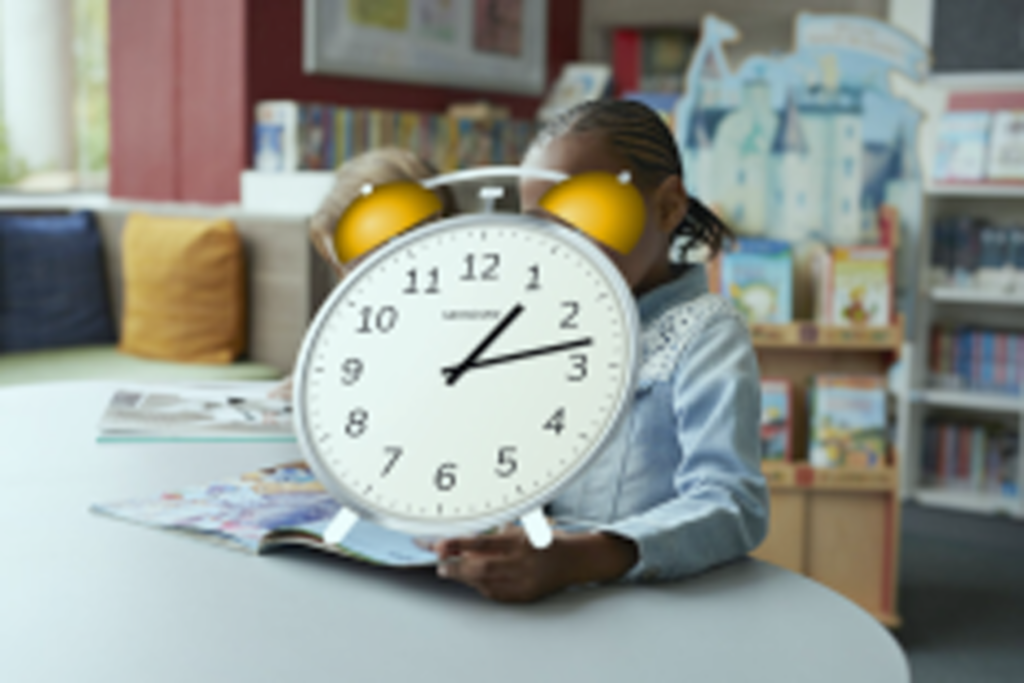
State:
1,13
